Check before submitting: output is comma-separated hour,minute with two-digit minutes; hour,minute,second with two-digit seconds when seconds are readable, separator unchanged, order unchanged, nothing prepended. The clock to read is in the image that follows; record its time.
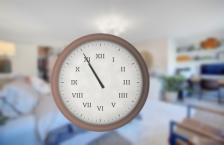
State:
10,55
